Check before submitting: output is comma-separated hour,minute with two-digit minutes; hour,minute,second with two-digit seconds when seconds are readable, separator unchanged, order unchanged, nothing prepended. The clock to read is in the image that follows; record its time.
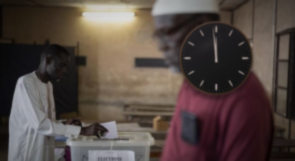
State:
11,59
